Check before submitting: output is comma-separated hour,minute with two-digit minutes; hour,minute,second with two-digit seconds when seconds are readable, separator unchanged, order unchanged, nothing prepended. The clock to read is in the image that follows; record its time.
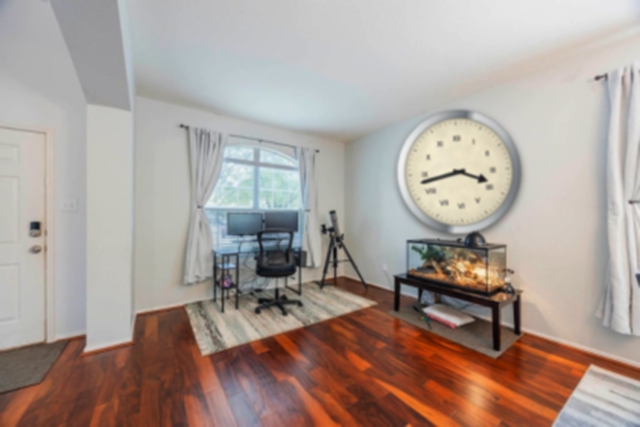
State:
3,43
